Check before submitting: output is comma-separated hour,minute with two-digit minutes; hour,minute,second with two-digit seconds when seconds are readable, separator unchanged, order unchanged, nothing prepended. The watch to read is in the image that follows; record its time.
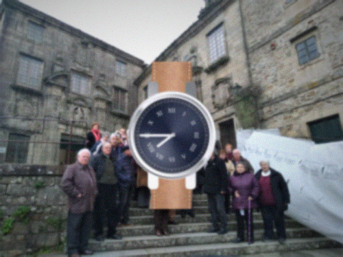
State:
7,45
